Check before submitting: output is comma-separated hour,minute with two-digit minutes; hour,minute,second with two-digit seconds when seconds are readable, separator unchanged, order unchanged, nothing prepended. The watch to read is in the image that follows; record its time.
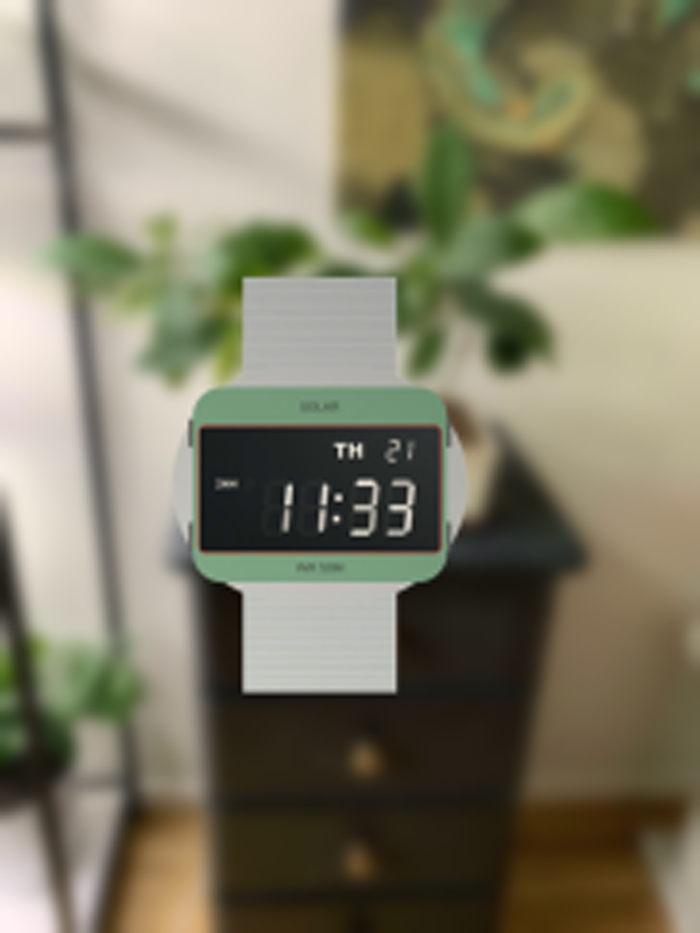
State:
11,33
